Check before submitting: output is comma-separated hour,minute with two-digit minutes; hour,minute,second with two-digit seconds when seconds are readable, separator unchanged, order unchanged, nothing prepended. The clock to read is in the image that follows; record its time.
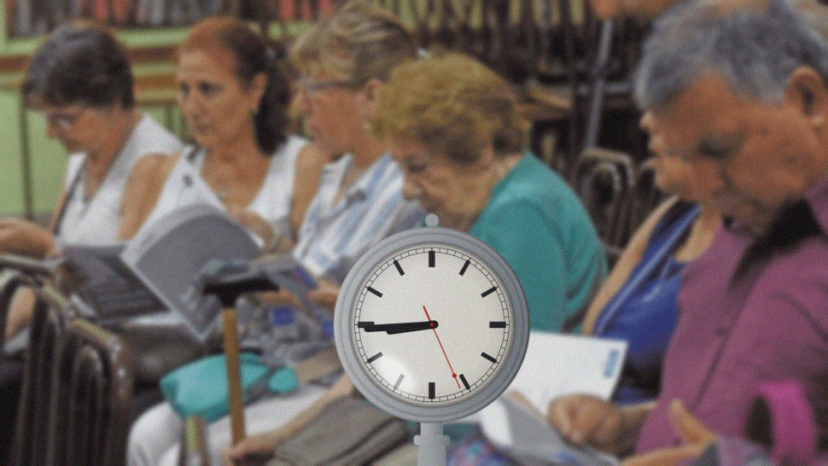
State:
8,44,26
